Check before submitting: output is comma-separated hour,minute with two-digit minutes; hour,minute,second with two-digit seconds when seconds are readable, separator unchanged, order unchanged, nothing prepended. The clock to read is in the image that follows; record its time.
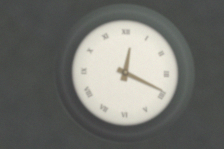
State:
12,19
